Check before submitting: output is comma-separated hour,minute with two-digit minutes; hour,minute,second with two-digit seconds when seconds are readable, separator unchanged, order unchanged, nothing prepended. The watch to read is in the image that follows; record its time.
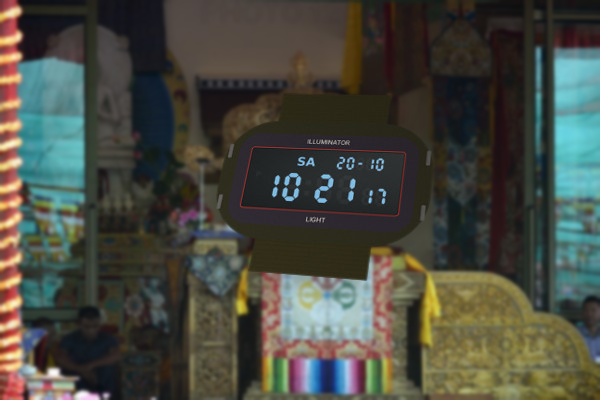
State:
10,21,17
